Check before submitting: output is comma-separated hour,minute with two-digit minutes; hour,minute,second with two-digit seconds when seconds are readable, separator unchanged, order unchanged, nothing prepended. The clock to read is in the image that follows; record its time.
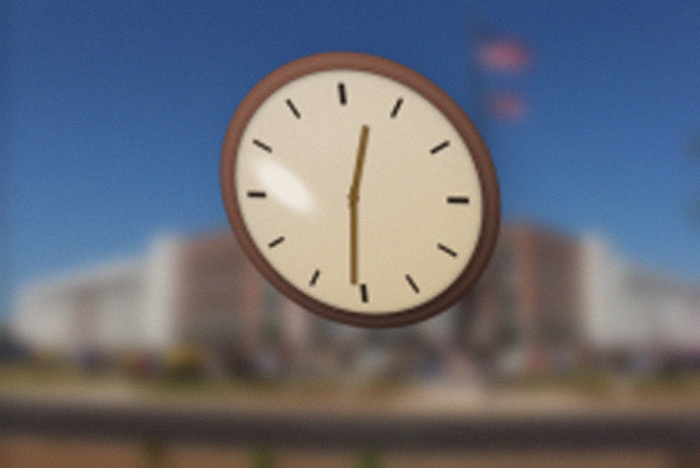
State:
12,31
